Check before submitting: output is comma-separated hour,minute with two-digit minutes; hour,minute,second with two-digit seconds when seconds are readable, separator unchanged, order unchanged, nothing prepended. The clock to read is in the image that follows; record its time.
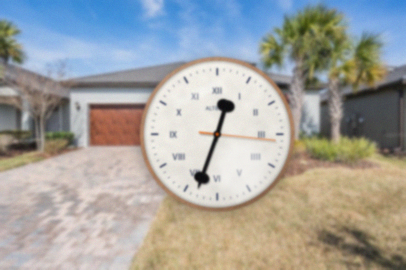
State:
12,33,16
